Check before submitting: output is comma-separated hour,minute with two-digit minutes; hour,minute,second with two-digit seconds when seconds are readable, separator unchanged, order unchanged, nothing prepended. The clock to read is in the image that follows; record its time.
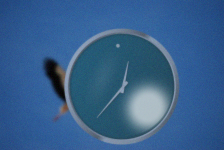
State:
12,38
